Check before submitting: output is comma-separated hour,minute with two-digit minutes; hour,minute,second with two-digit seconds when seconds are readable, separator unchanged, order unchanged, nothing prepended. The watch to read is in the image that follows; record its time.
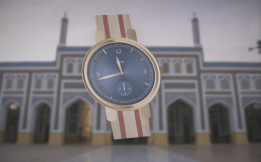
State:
11,43
